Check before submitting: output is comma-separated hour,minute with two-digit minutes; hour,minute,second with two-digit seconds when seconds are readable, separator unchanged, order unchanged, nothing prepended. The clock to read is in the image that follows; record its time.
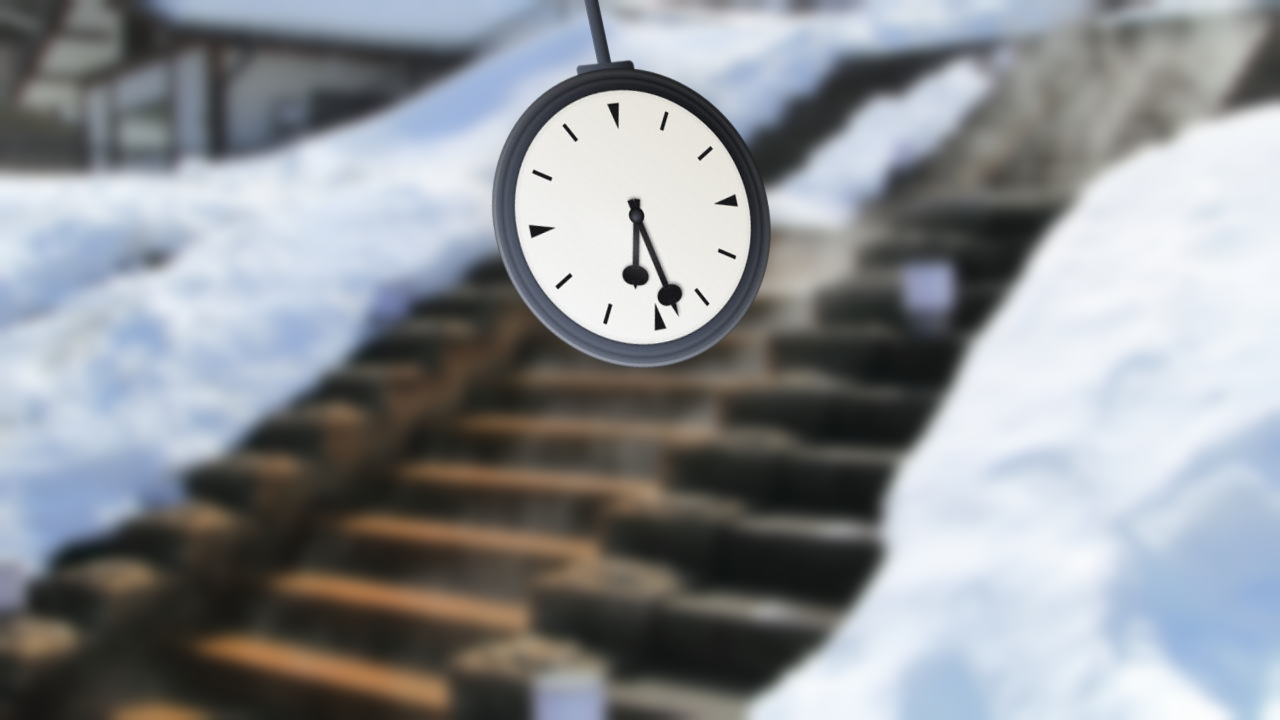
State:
6,28
